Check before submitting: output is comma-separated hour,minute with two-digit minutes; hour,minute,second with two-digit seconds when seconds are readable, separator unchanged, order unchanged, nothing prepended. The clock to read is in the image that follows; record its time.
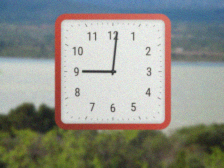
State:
9,01
